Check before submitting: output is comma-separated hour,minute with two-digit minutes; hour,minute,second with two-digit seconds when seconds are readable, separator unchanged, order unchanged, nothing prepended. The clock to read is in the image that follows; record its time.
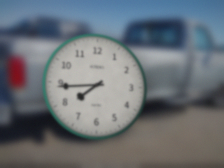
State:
7,44
